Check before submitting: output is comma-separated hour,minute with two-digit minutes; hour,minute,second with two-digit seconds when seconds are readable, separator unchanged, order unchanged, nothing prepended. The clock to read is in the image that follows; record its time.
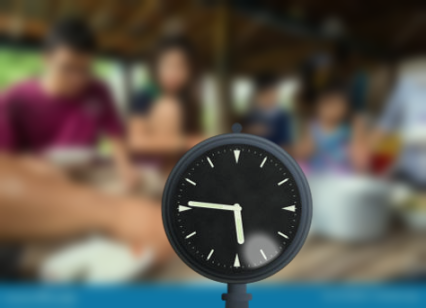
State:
5,46
